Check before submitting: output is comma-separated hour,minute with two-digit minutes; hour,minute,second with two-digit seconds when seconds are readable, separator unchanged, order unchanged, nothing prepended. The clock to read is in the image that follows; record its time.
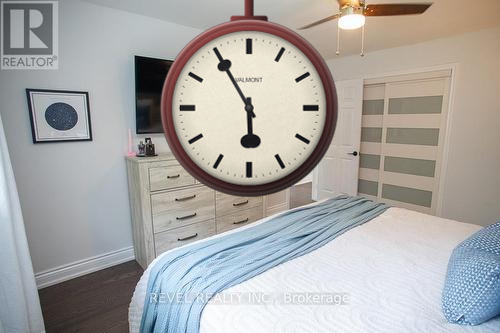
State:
5,55
